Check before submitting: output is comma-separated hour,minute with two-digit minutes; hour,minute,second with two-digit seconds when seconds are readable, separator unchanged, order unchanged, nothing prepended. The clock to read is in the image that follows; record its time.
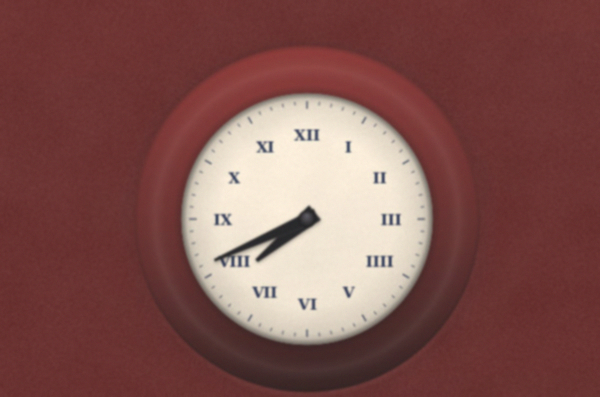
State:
7,41
